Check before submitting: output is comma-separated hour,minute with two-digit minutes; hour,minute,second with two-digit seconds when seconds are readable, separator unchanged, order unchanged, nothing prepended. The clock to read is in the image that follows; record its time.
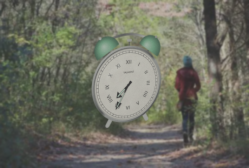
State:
7,35
